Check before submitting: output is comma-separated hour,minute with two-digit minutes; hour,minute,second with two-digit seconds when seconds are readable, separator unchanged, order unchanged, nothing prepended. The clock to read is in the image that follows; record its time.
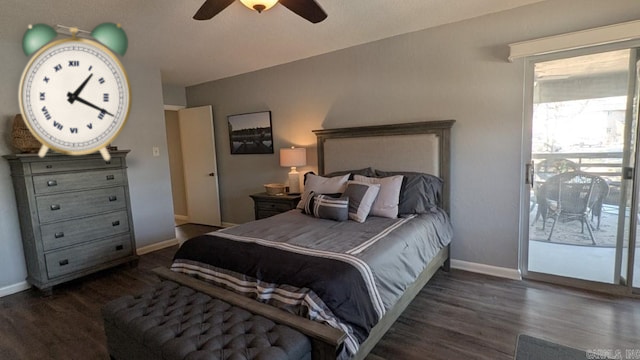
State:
1,19
